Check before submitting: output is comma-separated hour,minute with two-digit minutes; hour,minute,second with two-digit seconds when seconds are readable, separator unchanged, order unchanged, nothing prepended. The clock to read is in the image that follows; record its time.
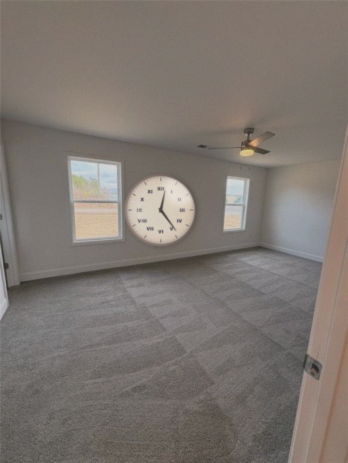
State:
12,24
